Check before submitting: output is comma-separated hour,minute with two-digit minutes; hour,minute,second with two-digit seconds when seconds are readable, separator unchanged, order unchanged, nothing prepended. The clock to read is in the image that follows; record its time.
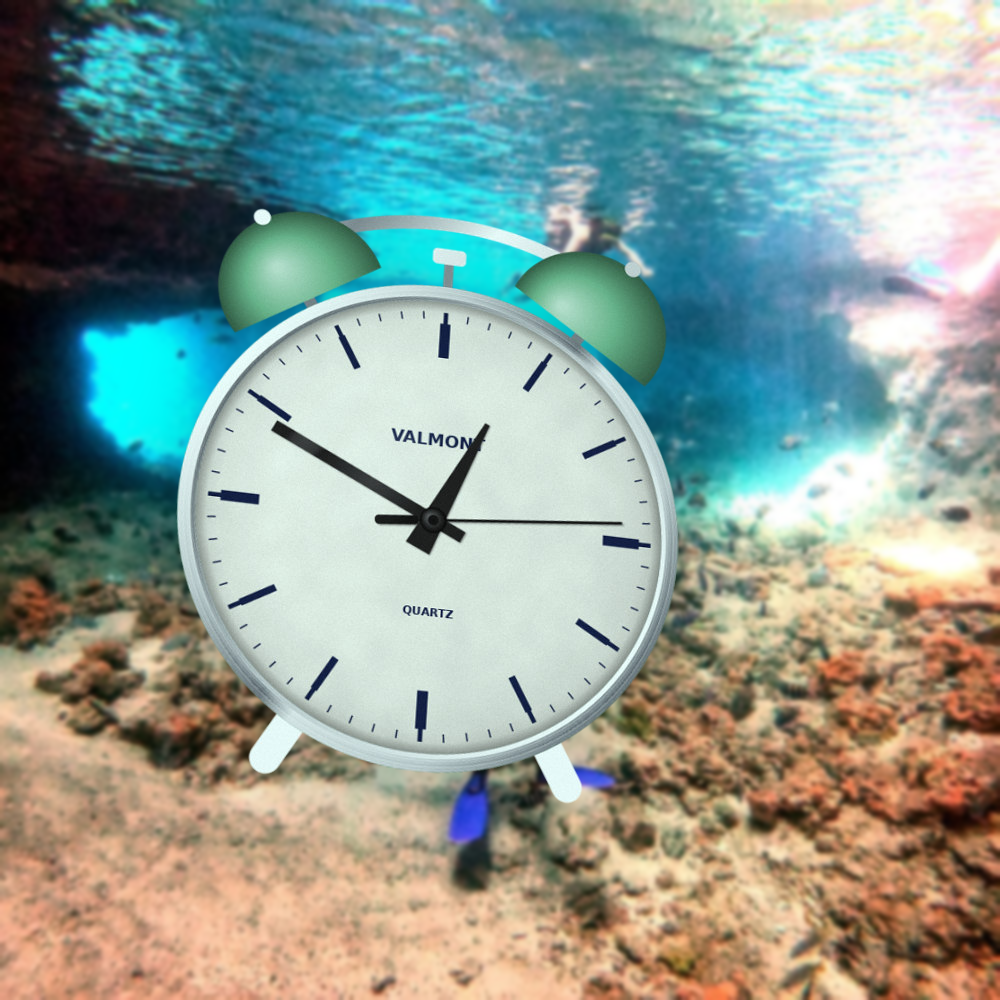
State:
12,49,14
